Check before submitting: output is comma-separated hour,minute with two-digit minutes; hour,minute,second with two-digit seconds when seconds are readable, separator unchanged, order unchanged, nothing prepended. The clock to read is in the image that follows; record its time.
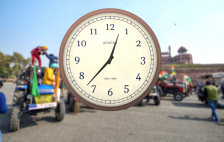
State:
12,37
